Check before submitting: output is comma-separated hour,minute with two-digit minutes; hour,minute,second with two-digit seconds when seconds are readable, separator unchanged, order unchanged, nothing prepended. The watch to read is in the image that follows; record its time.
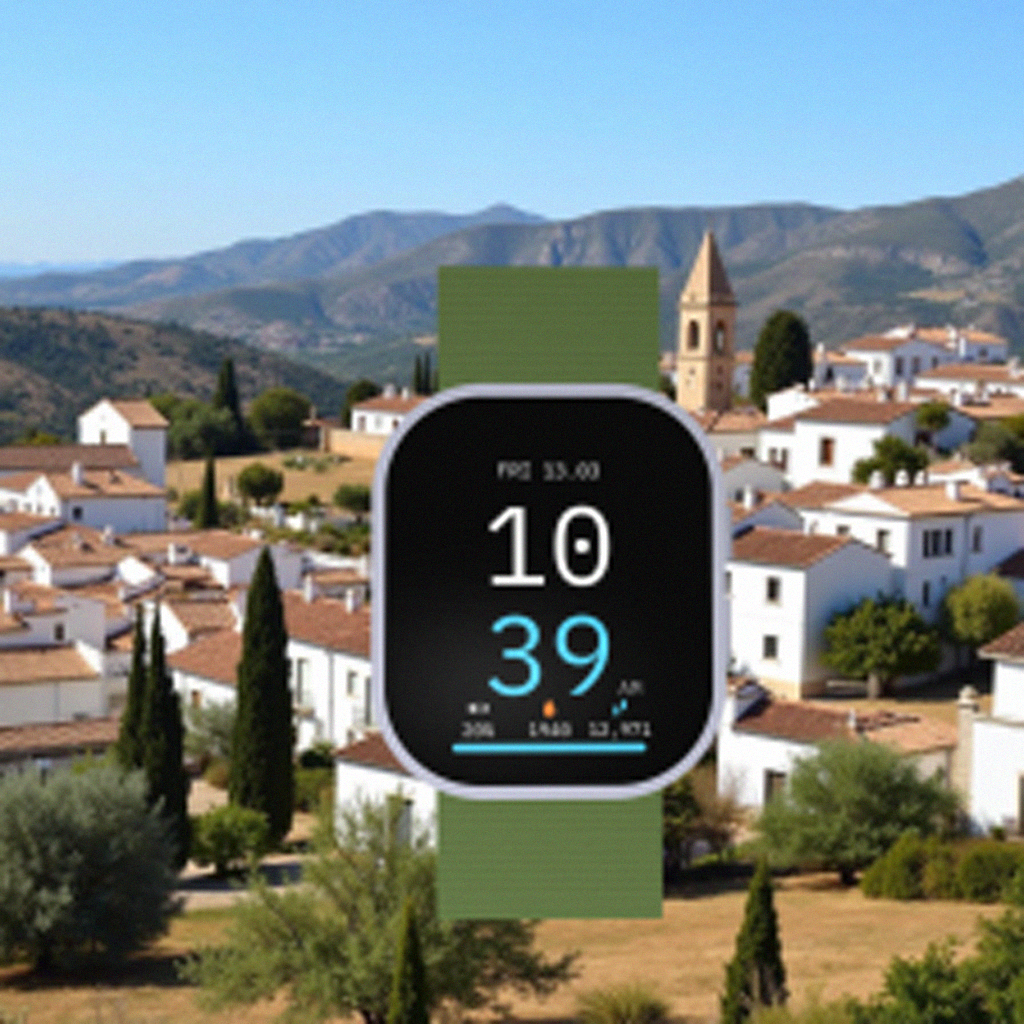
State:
10,39
